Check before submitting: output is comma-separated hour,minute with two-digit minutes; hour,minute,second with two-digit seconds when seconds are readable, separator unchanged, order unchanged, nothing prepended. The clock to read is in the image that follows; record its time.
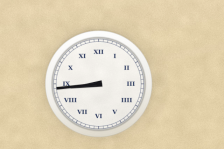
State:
8,44
